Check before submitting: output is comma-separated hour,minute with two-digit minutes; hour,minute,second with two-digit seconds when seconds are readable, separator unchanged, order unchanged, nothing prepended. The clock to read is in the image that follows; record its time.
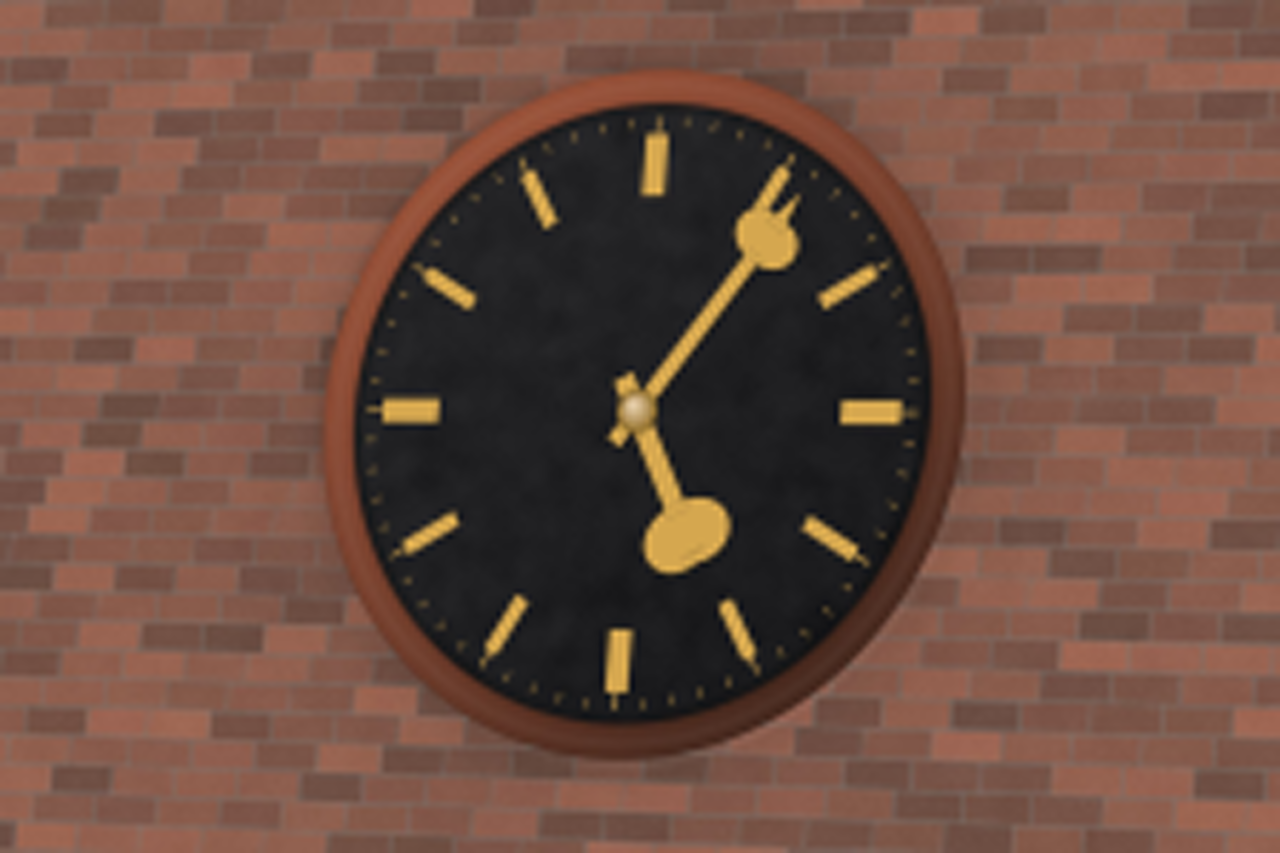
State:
5,06
